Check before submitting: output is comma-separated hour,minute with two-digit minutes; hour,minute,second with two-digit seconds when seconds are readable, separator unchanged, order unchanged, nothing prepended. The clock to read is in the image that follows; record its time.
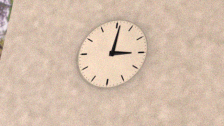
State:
3,01
